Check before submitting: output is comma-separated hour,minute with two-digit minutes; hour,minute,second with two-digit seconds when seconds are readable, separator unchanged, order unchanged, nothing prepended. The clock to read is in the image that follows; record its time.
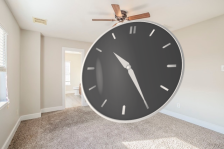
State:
10,25
